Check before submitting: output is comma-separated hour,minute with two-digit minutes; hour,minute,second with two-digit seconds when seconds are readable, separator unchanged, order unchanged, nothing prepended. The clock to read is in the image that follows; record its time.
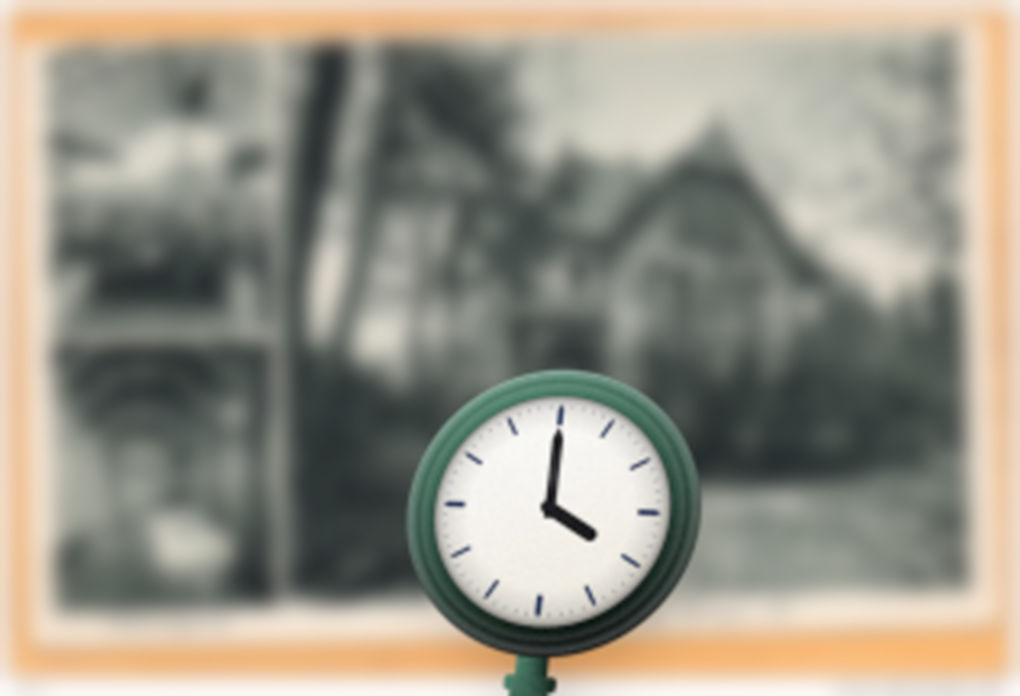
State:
4,00
